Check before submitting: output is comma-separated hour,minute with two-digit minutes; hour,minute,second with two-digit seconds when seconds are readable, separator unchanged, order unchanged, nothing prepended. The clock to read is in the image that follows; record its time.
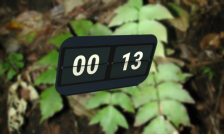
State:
0,13
